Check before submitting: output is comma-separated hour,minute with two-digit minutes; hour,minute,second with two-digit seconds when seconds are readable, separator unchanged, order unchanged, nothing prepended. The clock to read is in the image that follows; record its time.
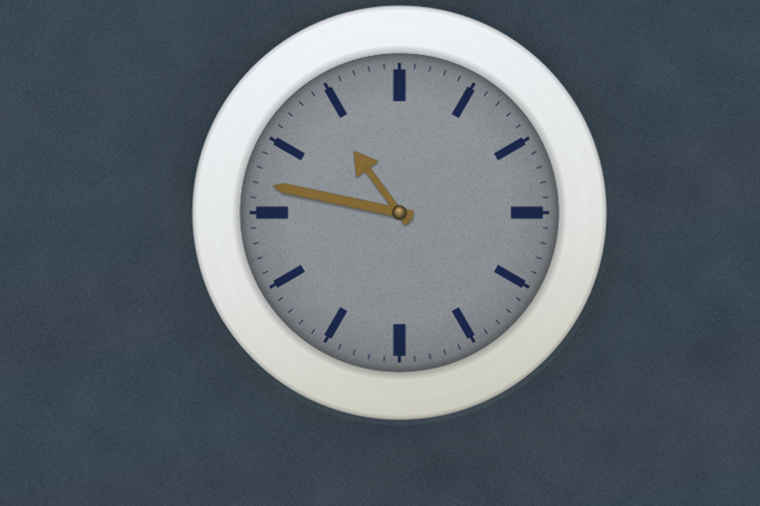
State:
10,47
